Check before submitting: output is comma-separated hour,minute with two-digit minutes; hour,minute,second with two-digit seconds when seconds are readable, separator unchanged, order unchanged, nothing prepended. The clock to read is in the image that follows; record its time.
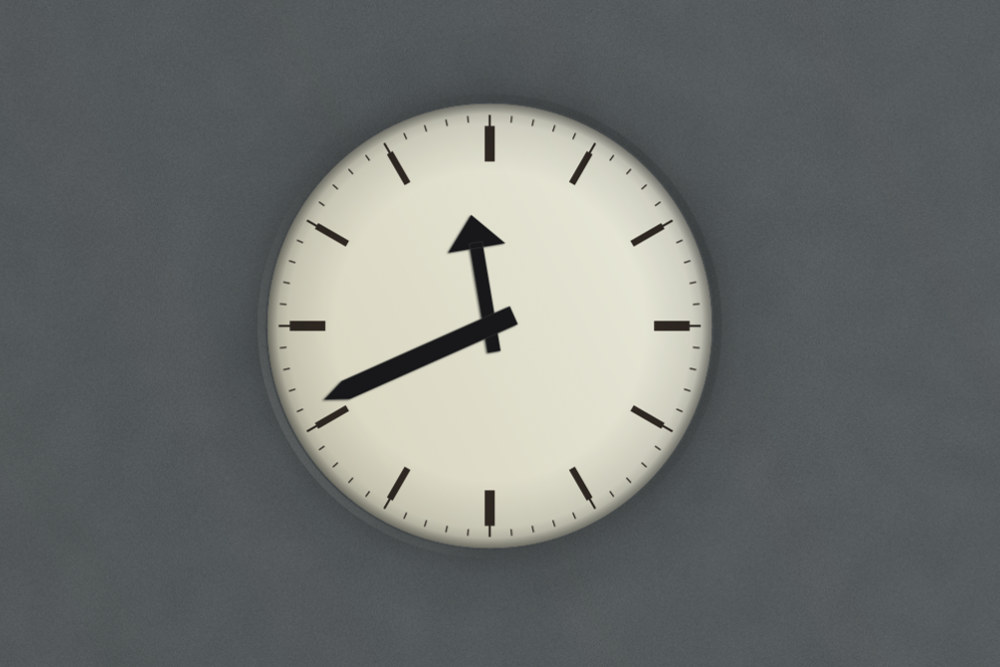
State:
11,41
